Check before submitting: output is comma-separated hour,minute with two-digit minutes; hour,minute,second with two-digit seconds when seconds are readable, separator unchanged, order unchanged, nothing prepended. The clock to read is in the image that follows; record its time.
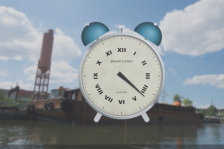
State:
4,22
